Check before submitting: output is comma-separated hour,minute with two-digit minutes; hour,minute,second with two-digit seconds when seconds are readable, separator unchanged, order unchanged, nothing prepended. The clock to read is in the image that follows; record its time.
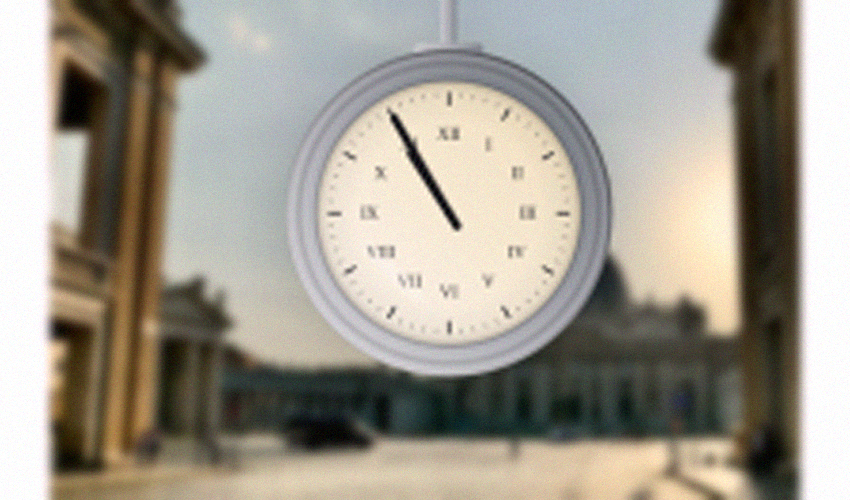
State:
10,55
